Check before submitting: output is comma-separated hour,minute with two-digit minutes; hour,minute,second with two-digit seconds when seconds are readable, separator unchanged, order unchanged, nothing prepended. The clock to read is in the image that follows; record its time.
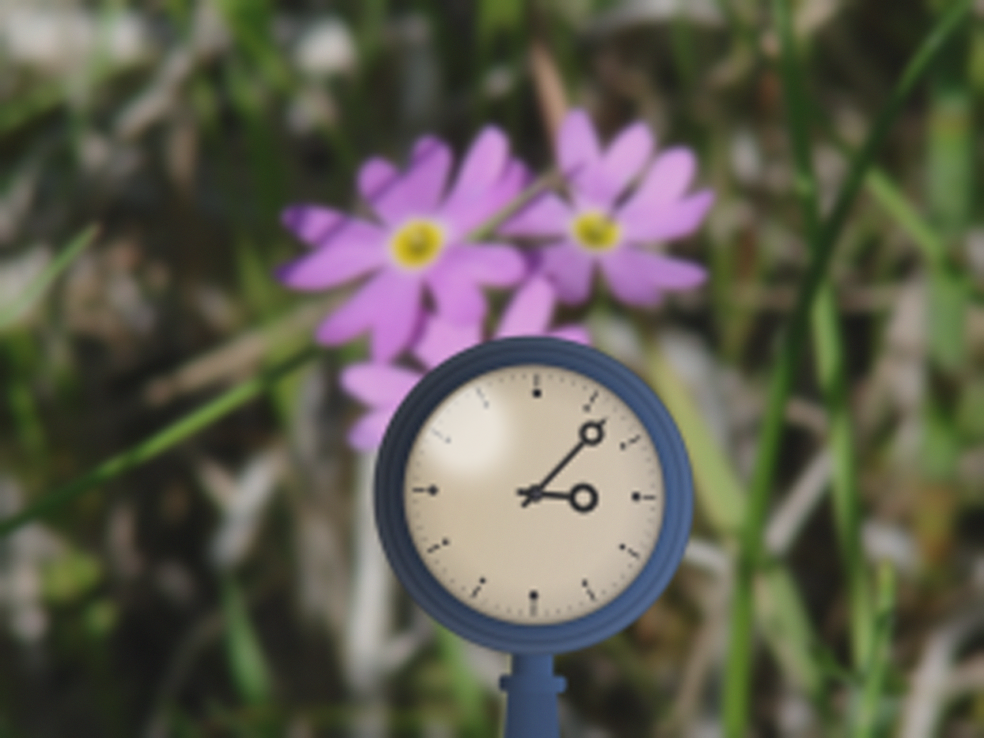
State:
3,07
